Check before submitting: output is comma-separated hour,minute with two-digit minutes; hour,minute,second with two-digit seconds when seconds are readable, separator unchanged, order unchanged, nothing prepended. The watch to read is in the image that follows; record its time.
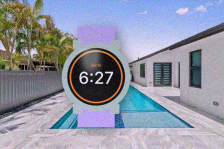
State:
6,27
